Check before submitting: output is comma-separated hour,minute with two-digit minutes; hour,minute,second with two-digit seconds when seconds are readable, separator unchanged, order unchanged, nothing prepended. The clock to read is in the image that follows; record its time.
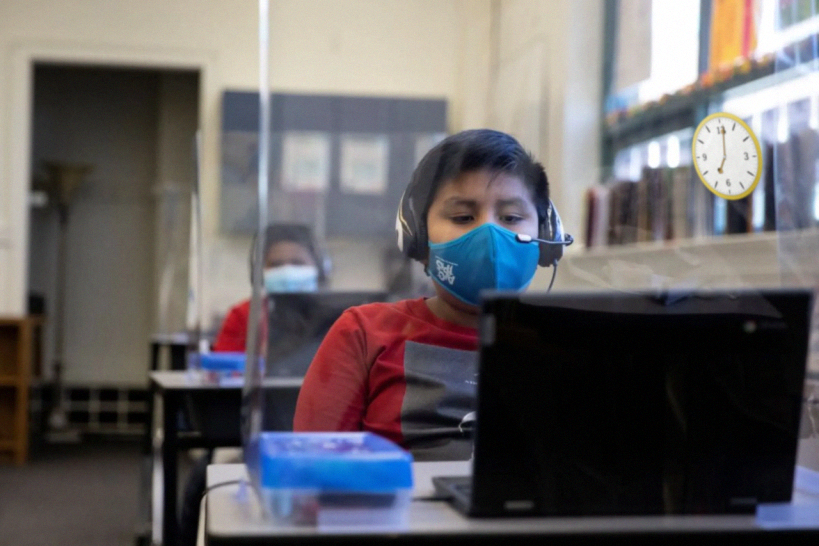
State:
7,01
